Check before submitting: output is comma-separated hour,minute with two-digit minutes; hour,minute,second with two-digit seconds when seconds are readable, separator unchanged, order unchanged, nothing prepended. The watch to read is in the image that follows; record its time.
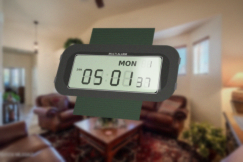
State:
5,01,37
